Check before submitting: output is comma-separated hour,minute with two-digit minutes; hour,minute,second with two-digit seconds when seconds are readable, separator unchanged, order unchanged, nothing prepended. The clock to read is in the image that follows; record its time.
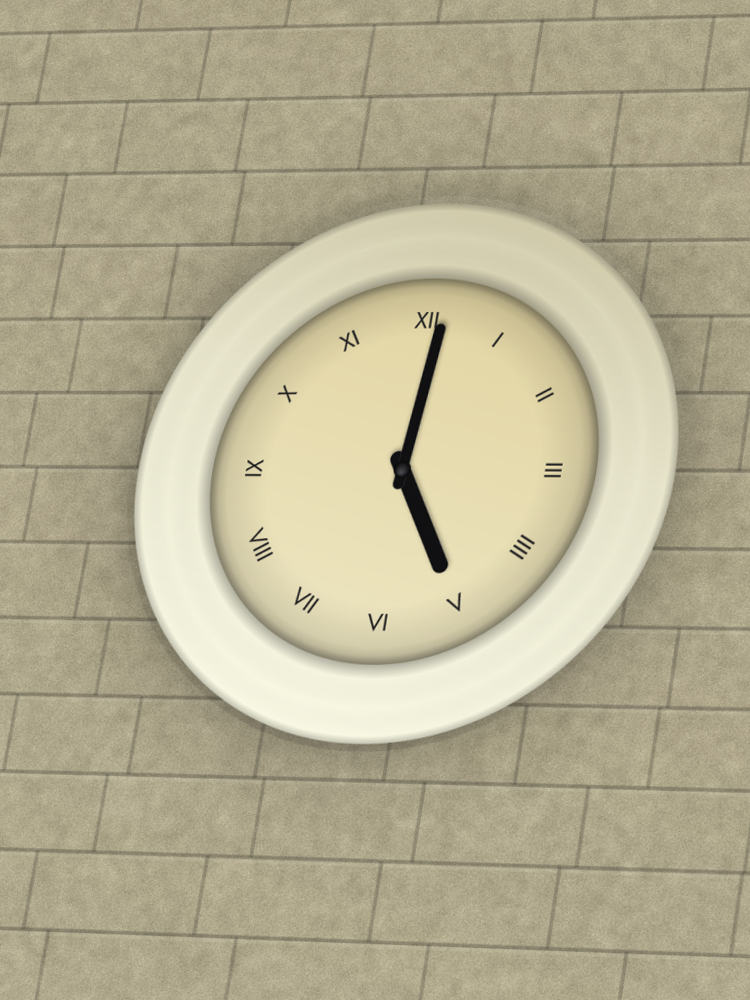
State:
5,01
